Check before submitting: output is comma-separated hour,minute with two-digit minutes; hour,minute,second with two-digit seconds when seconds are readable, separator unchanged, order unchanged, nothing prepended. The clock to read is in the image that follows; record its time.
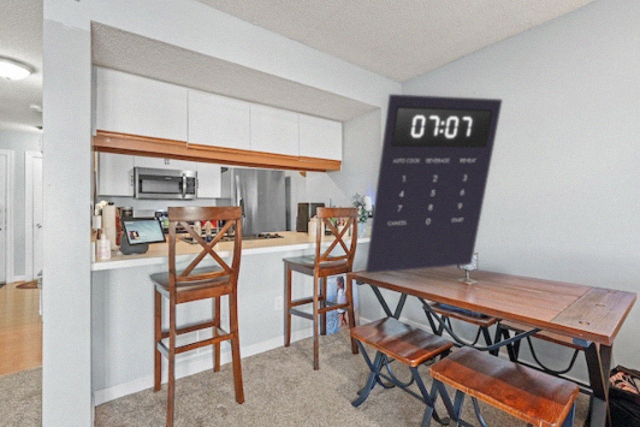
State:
7,07
